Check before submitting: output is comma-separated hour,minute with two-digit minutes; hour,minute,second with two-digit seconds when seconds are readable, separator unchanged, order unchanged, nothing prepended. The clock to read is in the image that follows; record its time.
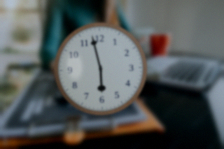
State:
5,58
